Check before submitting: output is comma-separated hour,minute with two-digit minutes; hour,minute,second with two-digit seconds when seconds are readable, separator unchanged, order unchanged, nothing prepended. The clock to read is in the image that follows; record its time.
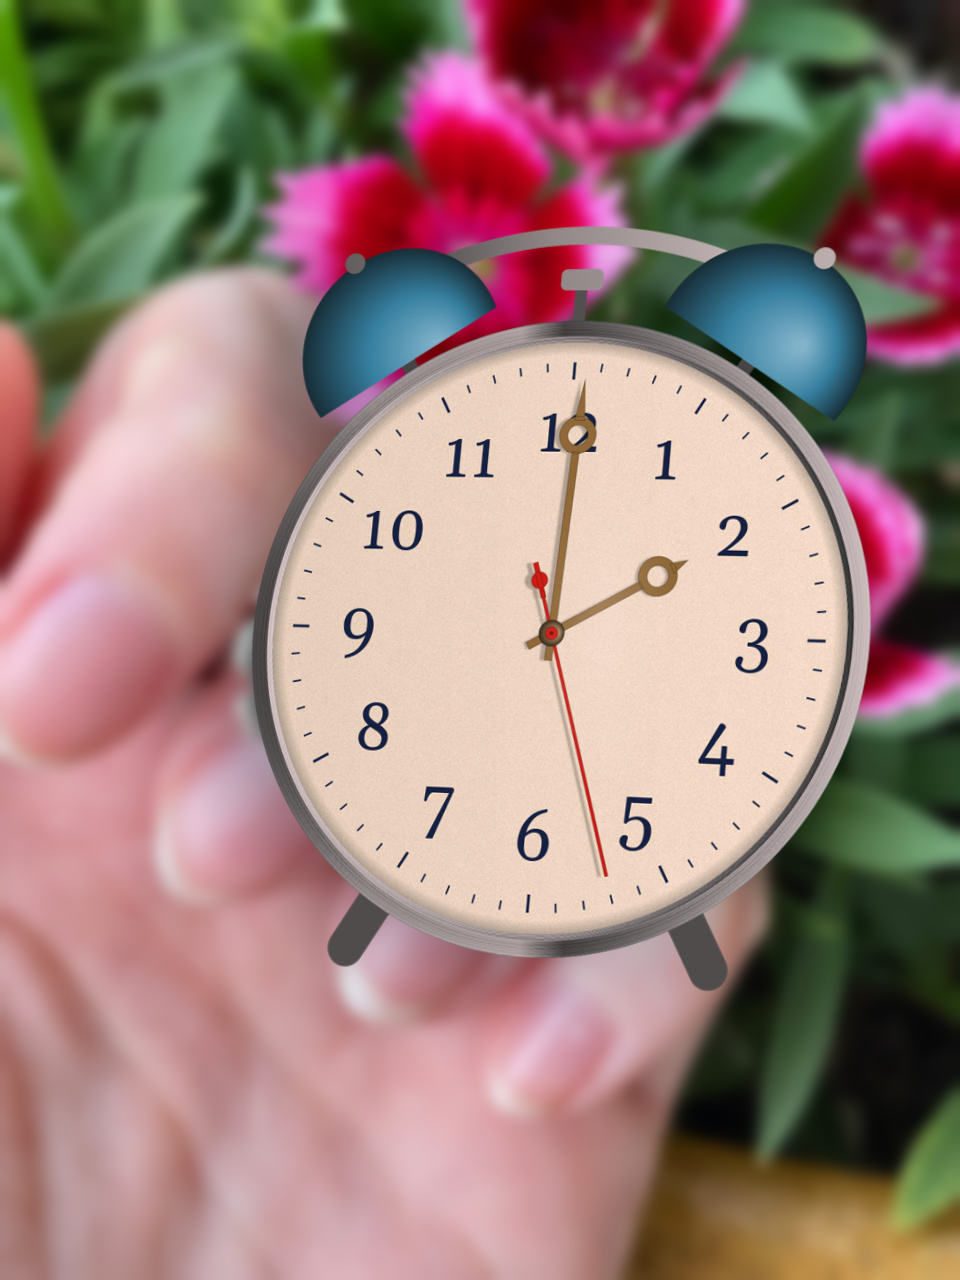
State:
2,00,27
